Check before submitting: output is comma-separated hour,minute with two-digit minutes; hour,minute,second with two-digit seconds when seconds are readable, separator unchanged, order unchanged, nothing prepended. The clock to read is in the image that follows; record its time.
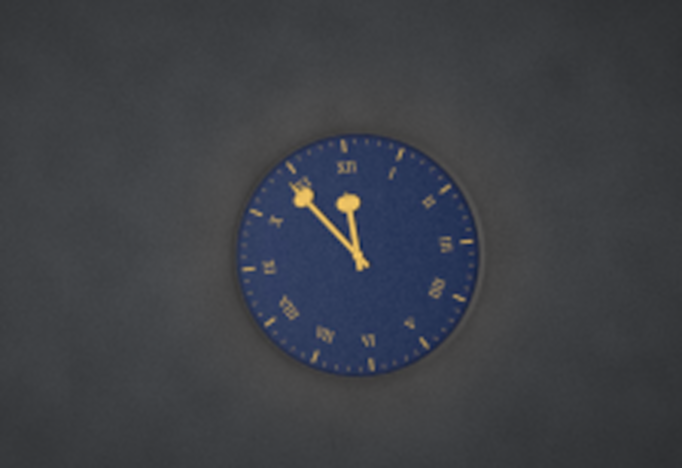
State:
11,54
